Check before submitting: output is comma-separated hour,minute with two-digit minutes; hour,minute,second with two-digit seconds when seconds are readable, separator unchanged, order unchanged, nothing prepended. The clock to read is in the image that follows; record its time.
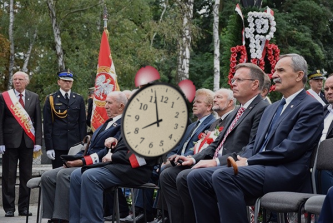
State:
7,56
